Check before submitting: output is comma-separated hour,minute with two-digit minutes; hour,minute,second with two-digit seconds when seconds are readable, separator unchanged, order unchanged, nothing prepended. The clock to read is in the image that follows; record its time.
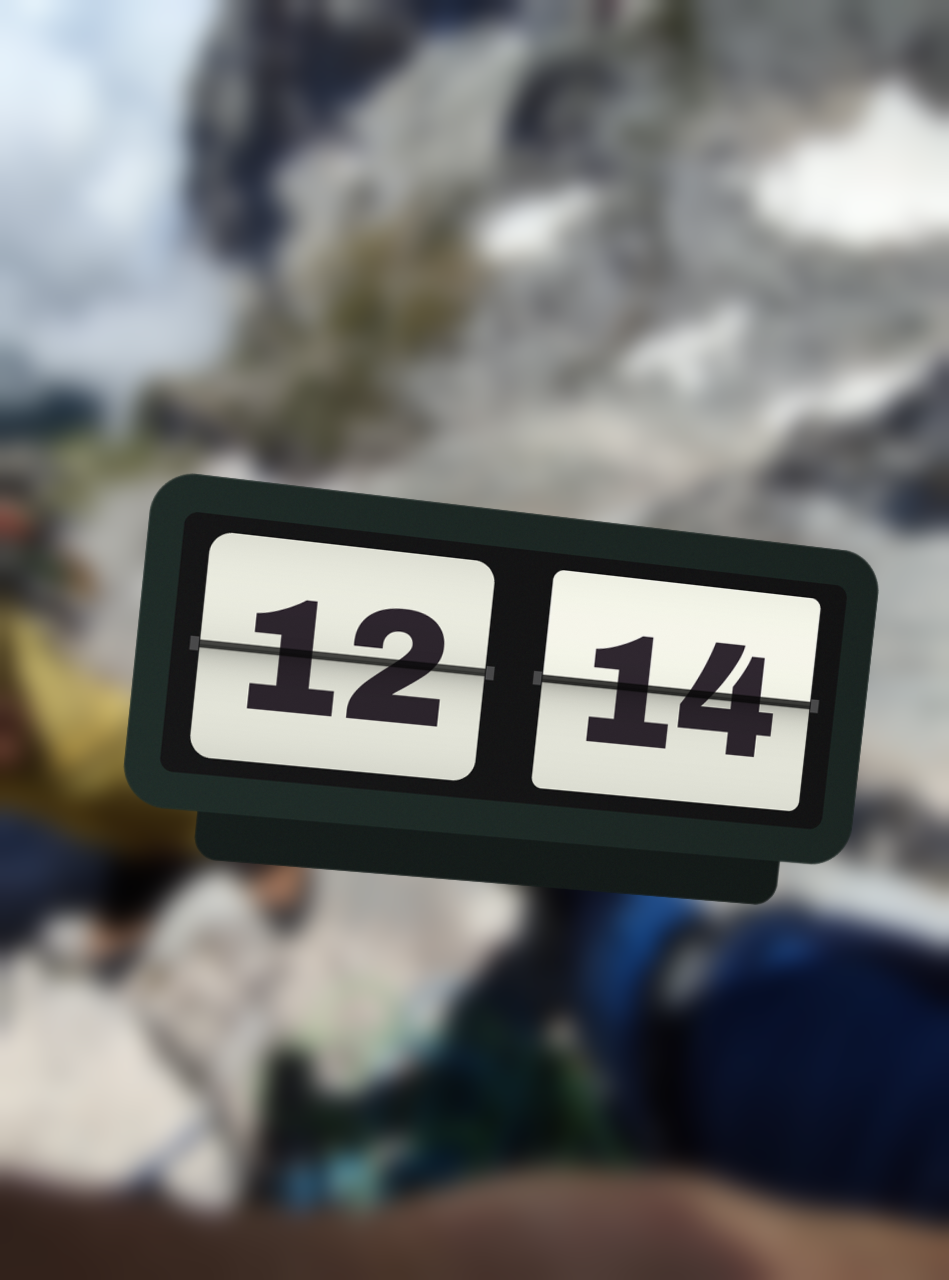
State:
12,14
